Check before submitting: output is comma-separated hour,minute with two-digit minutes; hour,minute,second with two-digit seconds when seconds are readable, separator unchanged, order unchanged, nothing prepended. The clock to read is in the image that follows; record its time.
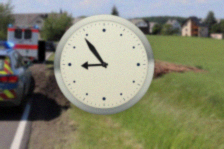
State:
8,54
